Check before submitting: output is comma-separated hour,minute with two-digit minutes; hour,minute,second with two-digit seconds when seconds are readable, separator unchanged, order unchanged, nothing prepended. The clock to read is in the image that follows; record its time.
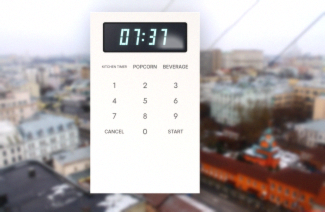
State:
7,37
